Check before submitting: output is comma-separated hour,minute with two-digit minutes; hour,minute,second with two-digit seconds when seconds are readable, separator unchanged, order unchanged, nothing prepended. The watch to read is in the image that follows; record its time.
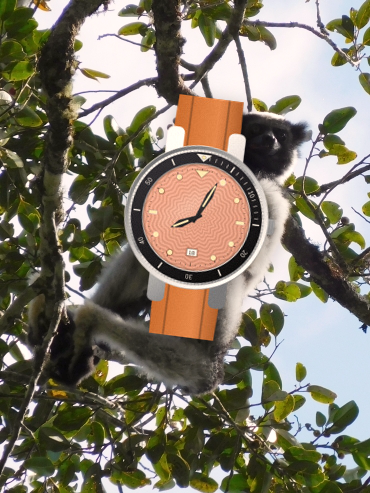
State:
8,04
